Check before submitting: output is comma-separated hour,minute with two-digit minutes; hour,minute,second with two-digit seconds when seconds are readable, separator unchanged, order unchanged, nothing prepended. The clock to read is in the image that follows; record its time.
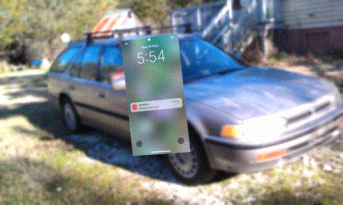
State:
5,54
